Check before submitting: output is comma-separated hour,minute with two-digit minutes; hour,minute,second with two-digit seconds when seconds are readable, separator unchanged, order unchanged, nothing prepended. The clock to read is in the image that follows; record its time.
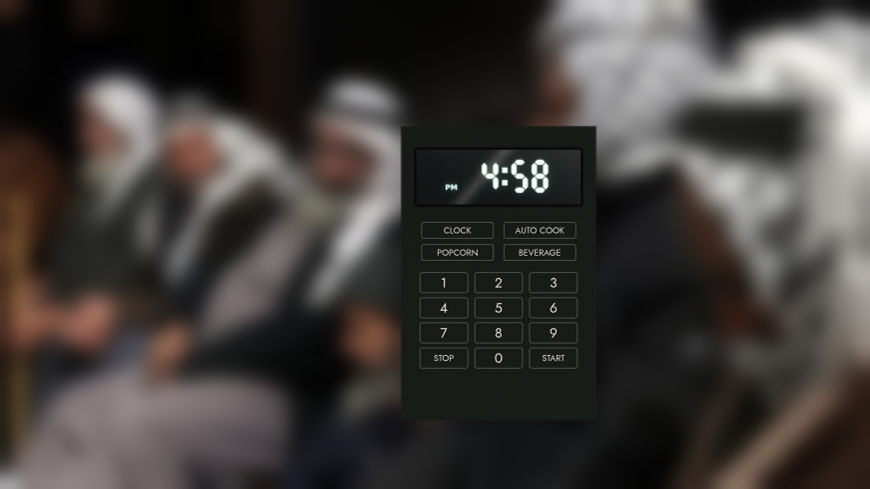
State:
4,58
